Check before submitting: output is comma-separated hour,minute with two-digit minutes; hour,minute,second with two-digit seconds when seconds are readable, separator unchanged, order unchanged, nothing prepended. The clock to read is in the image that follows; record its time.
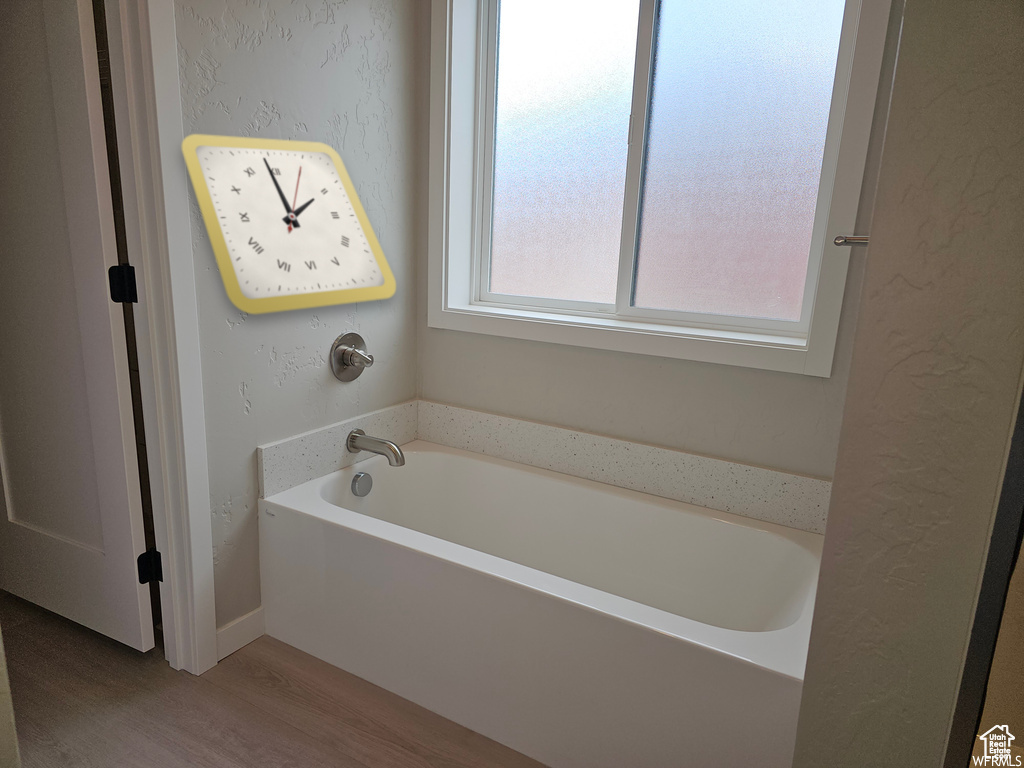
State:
1,59,05
